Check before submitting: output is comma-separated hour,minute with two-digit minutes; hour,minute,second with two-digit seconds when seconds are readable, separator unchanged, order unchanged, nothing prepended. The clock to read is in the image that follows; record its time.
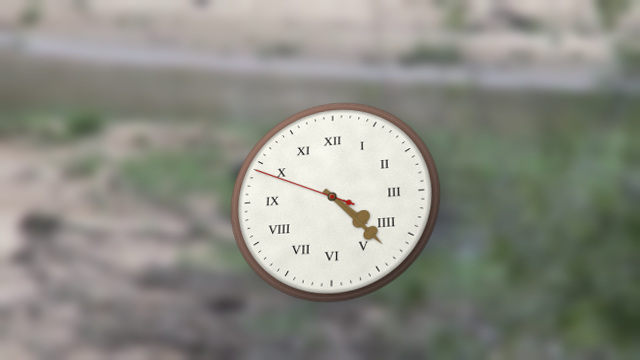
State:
4,22,49
